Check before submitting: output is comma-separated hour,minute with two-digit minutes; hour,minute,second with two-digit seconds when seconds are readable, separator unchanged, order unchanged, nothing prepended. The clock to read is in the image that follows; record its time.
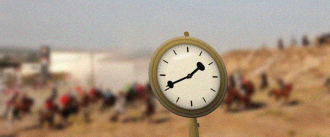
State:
1,41
